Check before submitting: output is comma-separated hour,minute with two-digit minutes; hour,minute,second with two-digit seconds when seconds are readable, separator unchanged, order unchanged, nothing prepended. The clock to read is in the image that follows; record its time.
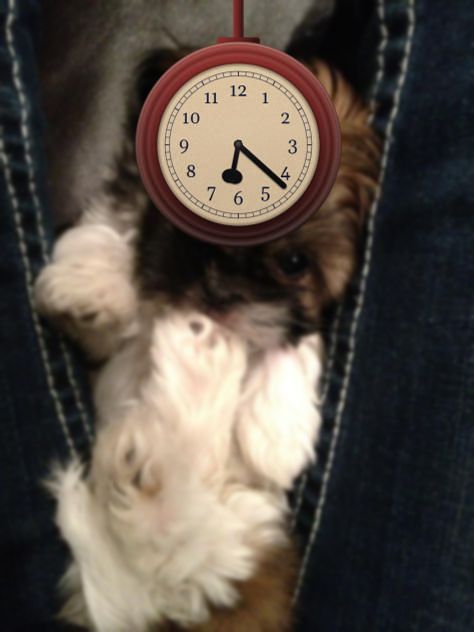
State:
6,22
